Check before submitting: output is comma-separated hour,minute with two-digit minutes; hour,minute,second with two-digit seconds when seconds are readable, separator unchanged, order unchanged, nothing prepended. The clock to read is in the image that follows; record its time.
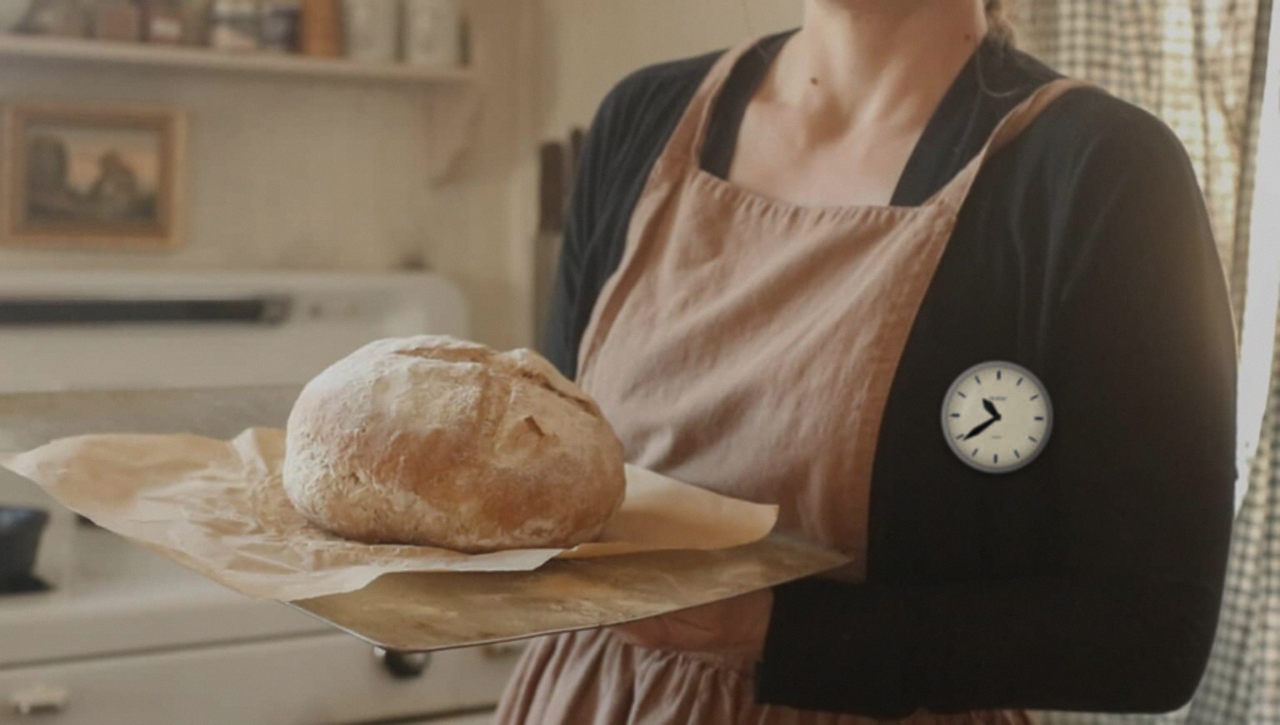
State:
10,39
